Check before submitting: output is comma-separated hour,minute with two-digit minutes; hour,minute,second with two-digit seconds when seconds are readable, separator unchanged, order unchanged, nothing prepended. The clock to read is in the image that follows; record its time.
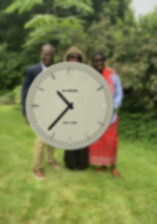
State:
10,37
